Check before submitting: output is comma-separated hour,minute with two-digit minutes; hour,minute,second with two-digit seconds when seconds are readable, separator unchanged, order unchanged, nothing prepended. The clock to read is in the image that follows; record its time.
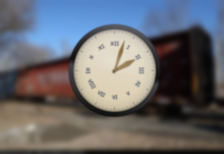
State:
2,03
